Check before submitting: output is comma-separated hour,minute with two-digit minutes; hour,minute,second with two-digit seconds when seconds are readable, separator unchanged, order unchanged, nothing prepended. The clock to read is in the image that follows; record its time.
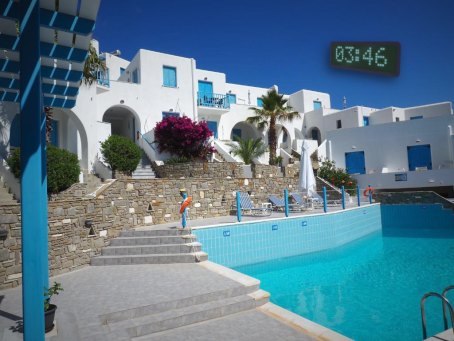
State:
3,46
